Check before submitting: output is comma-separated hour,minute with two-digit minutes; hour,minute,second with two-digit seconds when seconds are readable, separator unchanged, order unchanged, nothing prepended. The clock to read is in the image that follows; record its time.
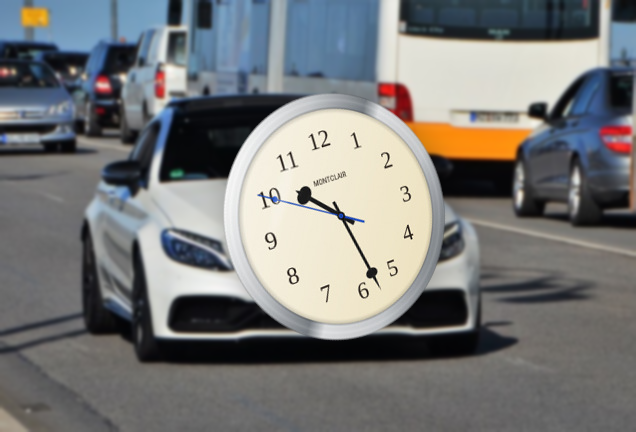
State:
10,27,50
